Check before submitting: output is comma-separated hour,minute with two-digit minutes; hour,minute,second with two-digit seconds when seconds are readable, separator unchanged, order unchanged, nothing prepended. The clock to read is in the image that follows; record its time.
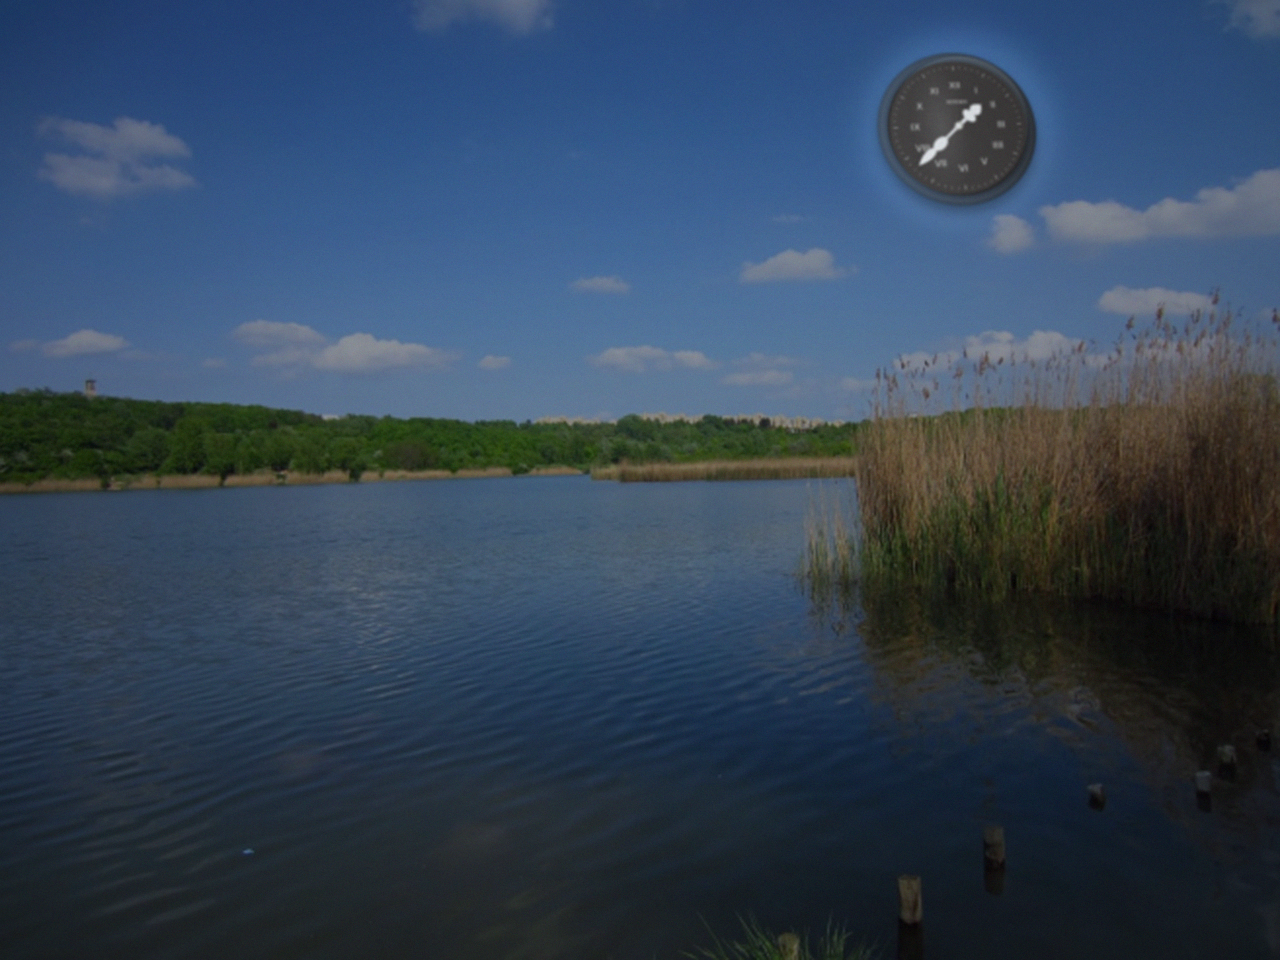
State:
1,38
